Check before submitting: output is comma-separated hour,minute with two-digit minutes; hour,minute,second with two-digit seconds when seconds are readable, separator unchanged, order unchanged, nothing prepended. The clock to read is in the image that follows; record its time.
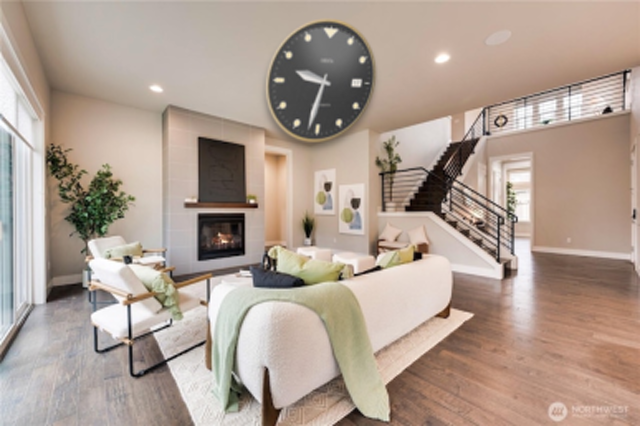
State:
9,32
